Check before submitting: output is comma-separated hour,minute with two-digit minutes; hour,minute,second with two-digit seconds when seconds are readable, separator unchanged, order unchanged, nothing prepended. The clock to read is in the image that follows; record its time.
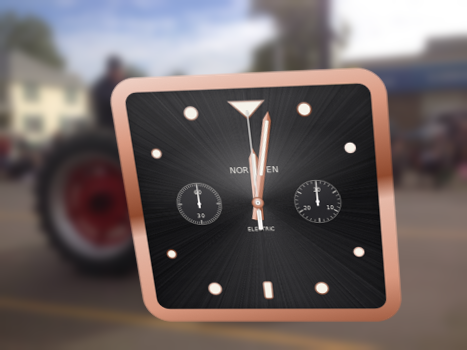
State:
12,02
